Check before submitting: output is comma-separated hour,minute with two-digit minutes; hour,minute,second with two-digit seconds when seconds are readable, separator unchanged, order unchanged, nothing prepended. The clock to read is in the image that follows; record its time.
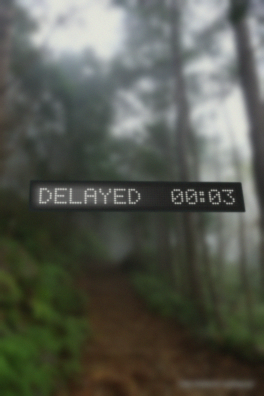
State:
0,03
